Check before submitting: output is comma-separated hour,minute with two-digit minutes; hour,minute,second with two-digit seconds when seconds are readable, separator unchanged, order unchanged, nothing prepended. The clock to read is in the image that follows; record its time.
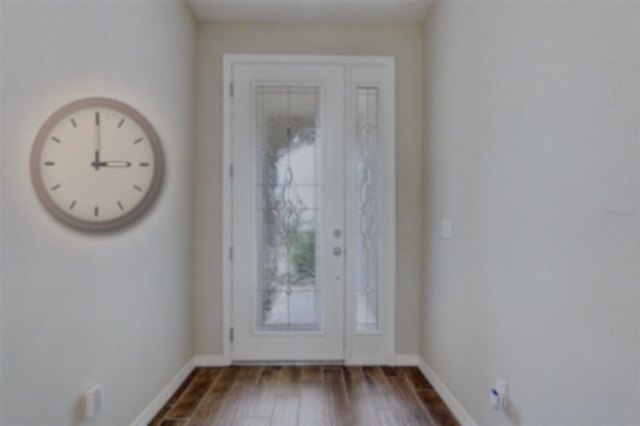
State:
3,00
